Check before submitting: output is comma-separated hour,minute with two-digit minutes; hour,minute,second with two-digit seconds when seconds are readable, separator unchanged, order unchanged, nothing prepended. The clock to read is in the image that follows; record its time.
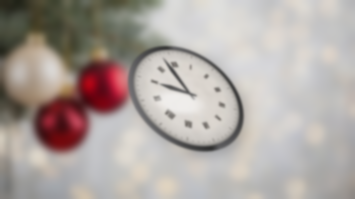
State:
9,58
